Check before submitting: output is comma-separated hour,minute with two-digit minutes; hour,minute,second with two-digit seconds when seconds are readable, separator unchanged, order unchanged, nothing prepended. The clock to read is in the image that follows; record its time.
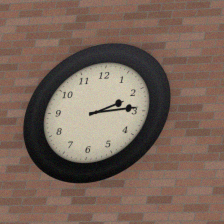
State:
2,14
